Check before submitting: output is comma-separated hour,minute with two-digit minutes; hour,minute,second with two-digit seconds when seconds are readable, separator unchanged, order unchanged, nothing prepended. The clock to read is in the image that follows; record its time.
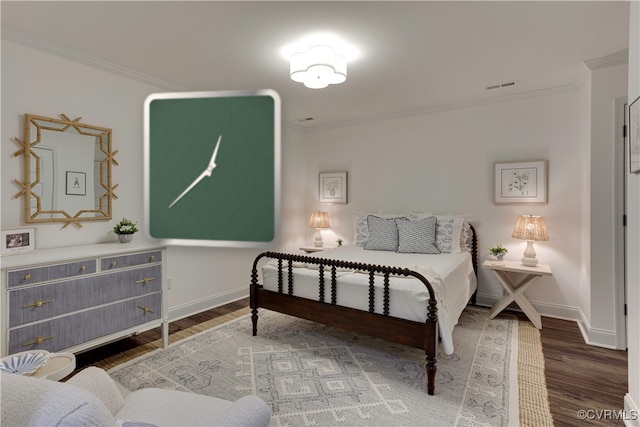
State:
12,38
